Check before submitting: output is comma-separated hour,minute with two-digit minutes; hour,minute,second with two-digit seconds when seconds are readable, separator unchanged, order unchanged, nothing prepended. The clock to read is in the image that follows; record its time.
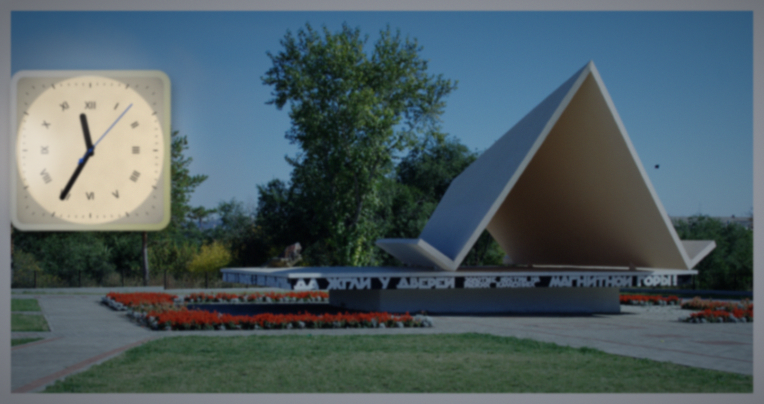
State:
11,35,07
